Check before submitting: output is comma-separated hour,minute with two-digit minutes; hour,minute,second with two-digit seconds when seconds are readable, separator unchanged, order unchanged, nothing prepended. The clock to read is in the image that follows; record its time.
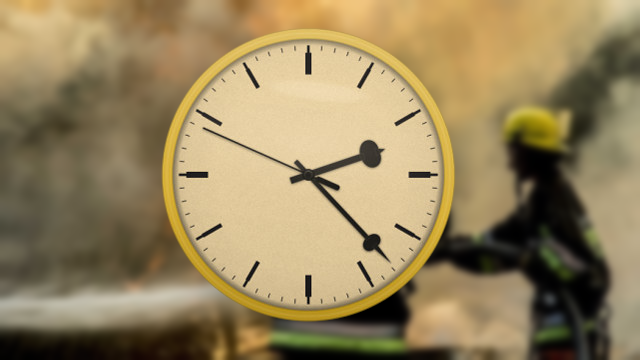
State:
2,22,49
